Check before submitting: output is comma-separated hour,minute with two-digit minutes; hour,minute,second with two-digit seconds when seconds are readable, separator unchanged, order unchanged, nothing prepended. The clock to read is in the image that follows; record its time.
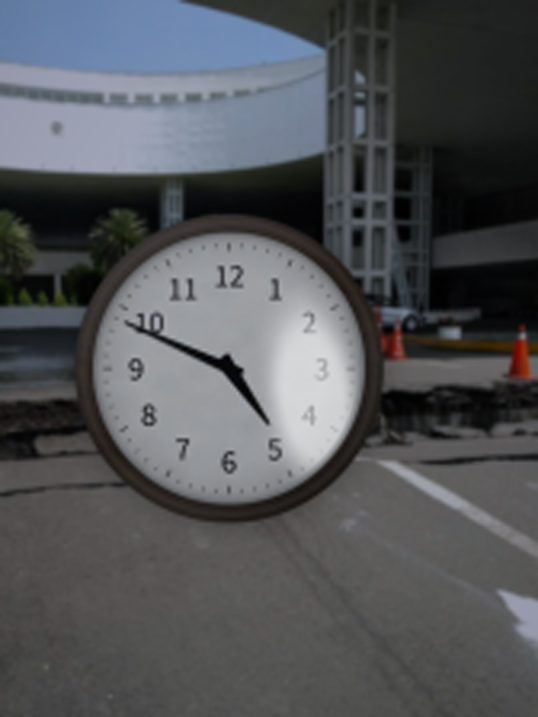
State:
4,49
